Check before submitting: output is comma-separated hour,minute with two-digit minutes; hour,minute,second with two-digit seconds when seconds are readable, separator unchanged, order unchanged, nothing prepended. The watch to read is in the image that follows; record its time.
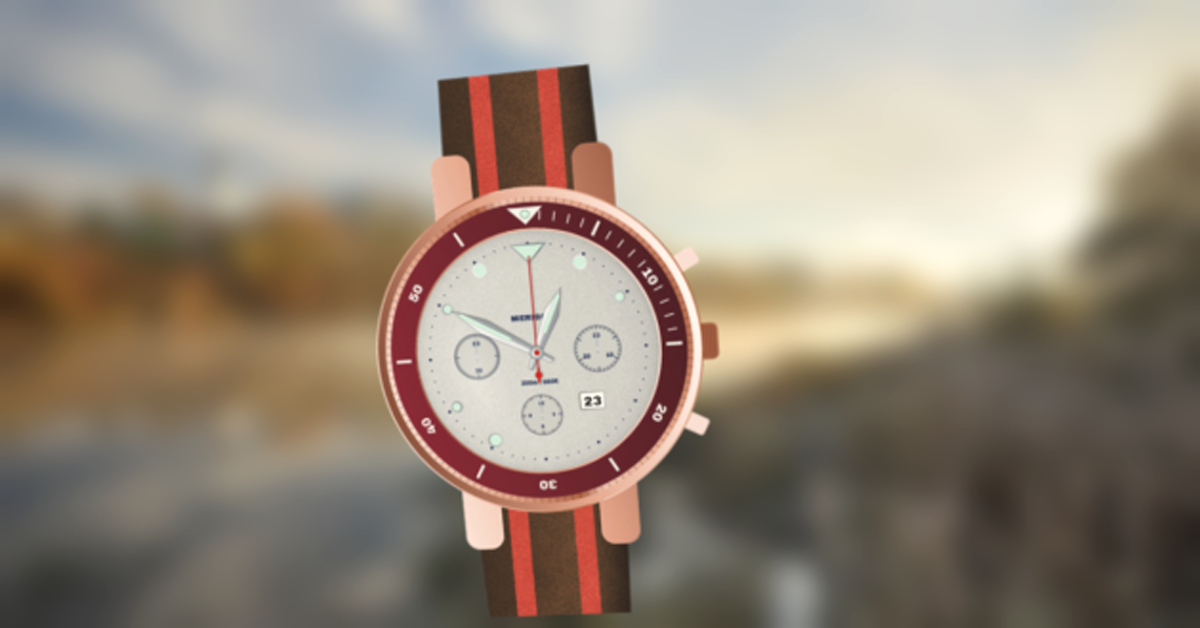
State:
12,50
